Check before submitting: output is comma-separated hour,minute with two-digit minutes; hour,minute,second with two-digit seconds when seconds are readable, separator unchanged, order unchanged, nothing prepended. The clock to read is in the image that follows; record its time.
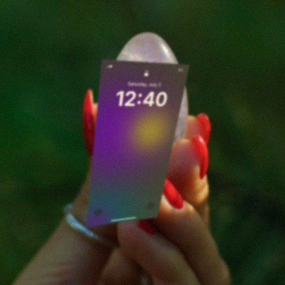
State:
12,40
